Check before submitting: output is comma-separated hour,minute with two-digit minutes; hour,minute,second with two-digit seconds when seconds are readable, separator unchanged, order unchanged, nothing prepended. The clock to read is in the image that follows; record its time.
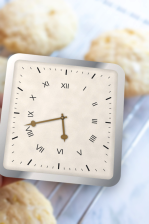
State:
5,42
